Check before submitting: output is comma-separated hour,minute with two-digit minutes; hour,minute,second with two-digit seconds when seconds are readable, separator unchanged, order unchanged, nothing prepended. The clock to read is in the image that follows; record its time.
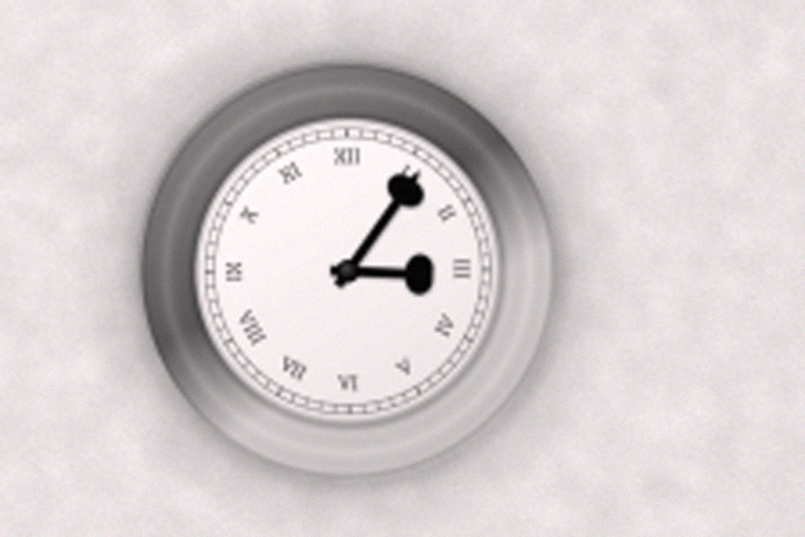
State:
3,06
